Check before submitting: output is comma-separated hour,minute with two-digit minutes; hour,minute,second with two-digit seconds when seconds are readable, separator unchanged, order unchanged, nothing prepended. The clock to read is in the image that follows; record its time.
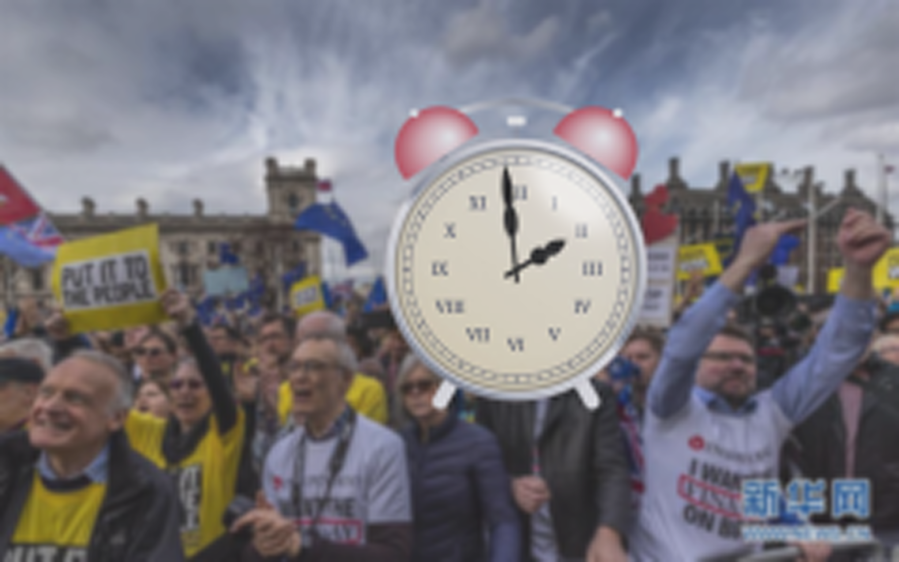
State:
1,59
